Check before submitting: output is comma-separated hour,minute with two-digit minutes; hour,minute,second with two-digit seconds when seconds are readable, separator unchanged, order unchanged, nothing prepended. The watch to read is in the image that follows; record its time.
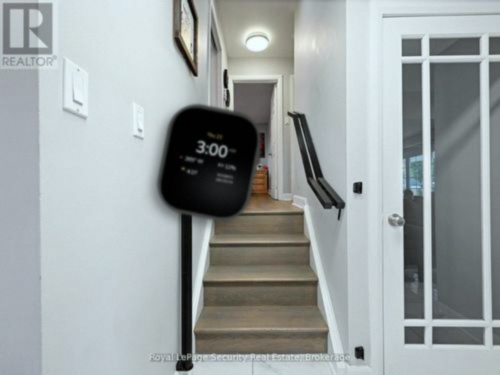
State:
3,00
